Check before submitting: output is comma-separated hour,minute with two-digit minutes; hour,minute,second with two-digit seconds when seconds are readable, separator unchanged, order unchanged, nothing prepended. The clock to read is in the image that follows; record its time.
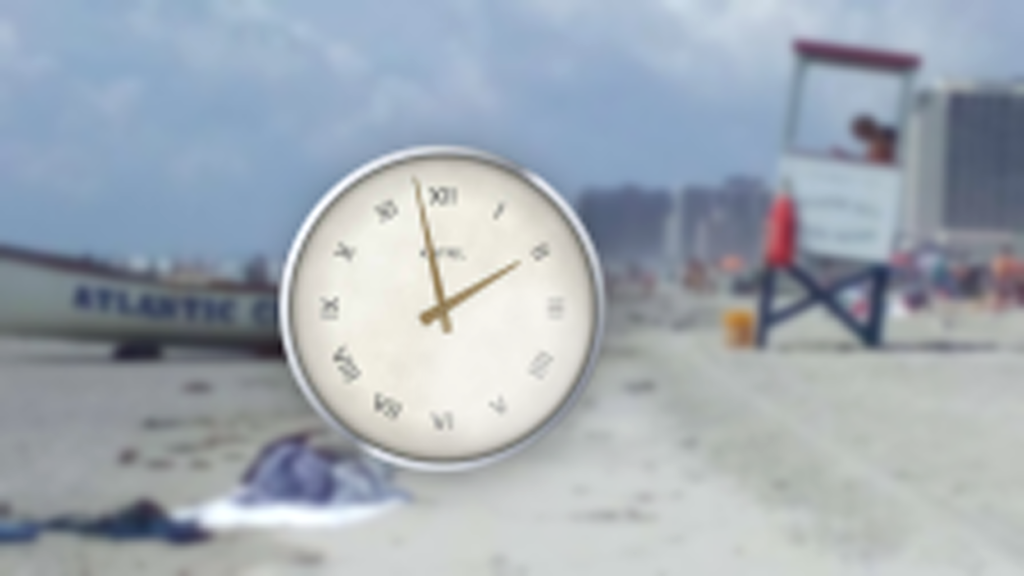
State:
1,58
